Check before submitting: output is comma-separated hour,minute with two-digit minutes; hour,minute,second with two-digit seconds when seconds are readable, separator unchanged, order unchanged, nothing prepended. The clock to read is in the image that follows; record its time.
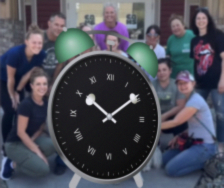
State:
10,09
